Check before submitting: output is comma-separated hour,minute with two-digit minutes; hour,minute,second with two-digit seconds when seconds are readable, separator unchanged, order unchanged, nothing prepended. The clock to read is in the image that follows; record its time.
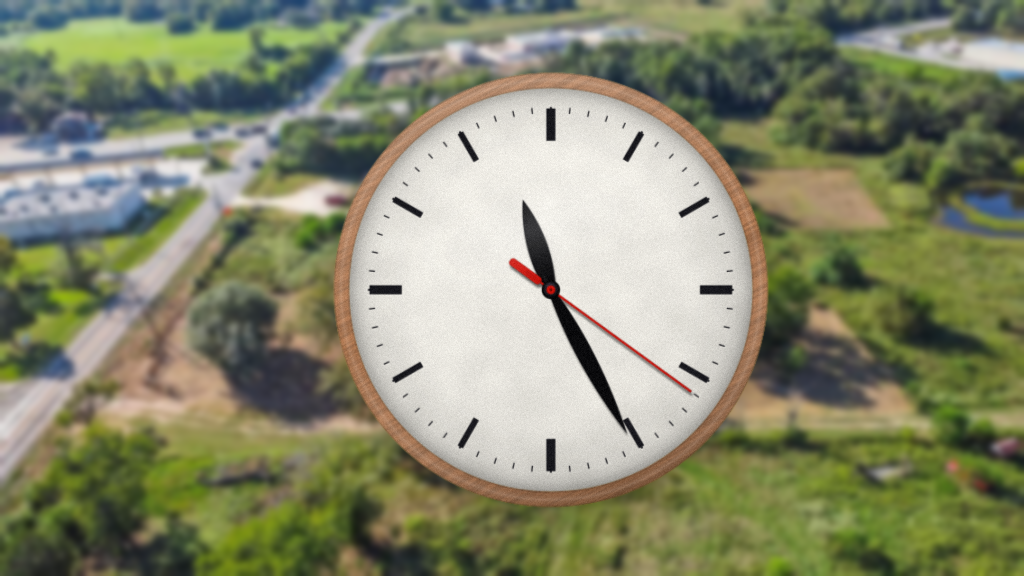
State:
11,25,21
